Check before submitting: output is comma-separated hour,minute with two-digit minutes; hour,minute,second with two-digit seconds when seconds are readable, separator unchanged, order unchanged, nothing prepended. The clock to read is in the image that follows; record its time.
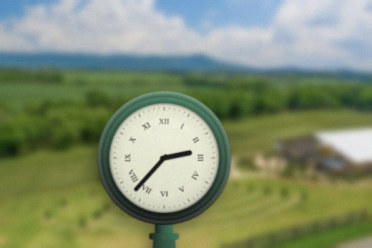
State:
2,37
